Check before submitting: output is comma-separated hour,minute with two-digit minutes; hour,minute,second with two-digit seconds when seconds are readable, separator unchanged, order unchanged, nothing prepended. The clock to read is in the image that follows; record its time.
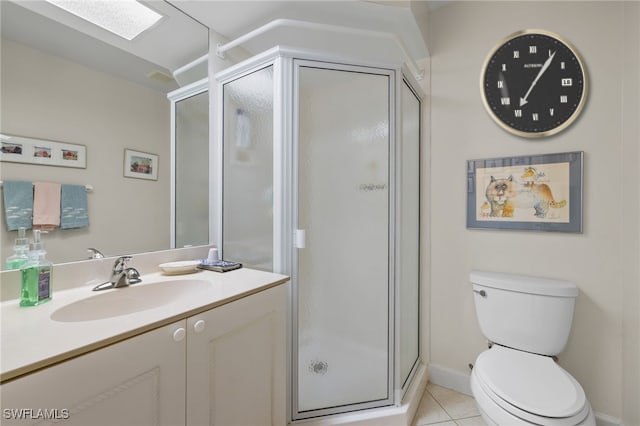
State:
7,06
